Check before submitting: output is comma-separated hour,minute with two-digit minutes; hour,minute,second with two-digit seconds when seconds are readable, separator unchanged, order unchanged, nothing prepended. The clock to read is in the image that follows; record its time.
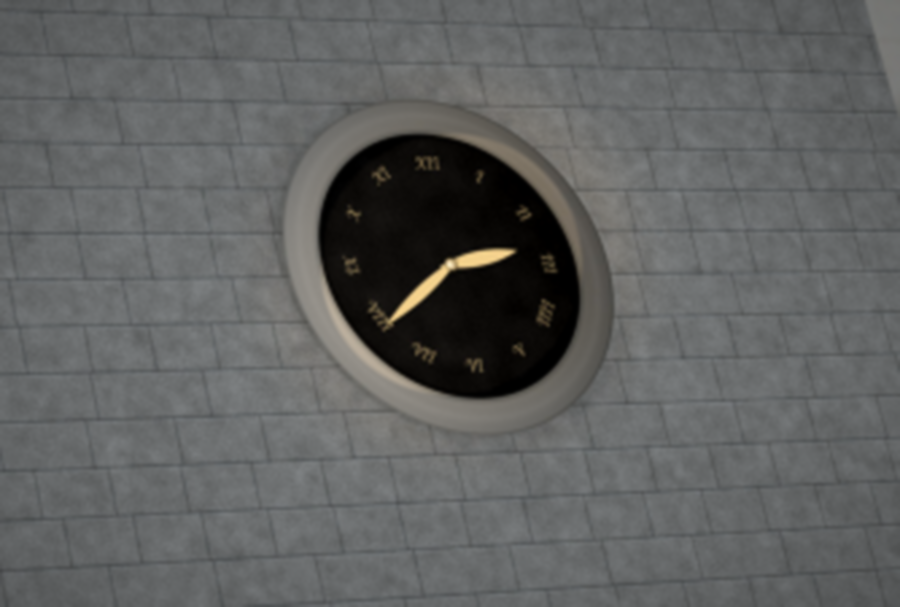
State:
2,39
